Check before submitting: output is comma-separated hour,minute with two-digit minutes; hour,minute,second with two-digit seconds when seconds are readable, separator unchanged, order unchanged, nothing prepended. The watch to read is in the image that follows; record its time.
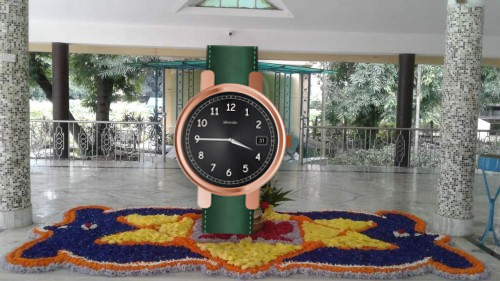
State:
3,45
